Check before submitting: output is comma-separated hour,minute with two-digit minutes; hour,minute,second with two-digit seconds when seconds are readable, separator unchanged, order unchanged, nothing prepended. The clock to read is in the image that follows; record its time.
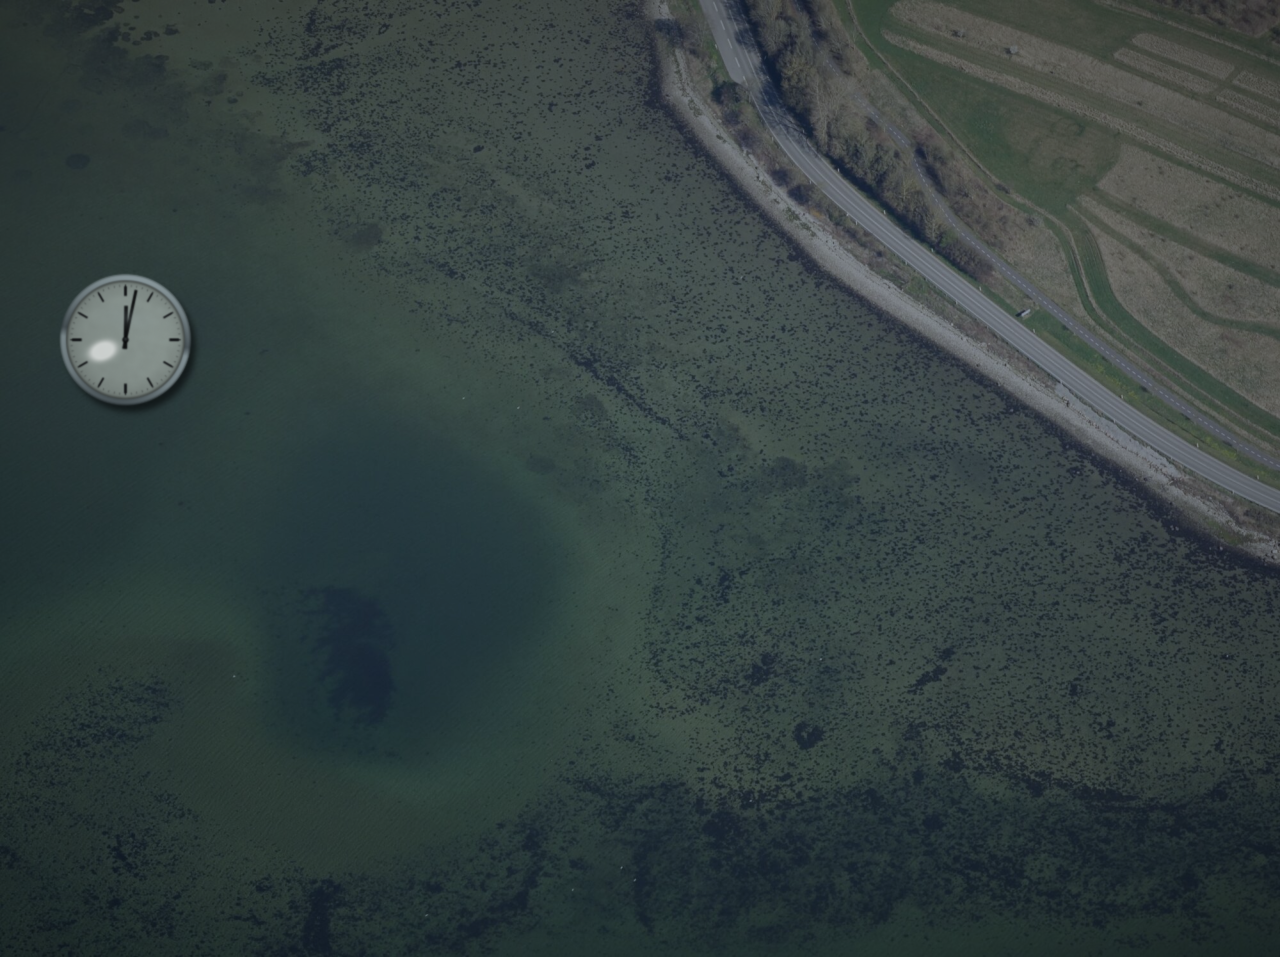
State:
12,02
